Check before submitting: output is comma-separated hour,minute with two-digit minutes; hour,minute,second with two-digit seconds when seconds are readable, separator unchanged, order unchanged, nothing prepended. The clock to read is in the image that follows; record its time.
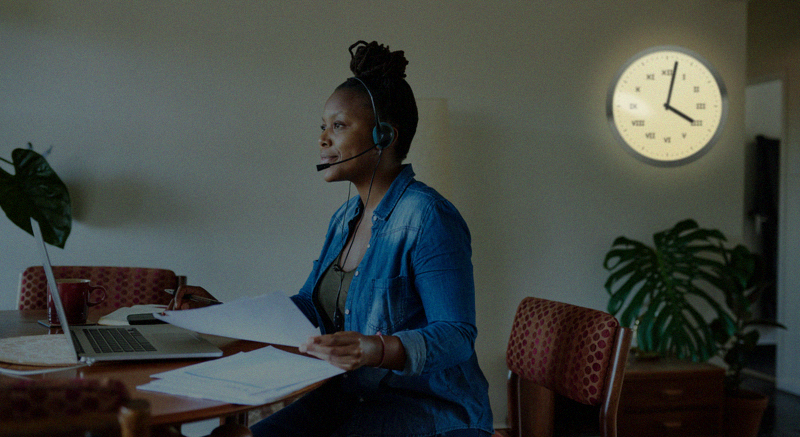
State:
4,02
